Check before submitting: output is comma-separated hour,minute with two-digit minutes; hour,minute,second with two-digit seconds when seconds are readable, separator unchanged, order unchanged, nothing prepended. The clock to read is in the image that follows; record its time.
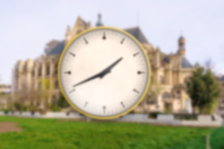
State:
1,41
